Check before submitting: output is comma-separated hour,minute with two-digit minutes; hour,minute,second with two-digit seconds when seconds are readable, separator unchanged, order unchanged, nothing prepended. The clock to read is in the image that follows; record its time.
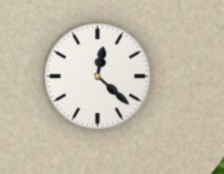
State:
12,22
